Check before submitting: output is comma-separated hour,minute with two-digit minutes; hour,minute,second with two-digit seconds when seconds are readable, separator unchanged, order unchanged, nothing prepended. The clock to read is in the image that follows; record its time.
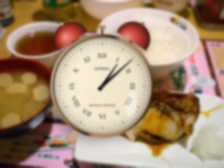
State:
1,08
